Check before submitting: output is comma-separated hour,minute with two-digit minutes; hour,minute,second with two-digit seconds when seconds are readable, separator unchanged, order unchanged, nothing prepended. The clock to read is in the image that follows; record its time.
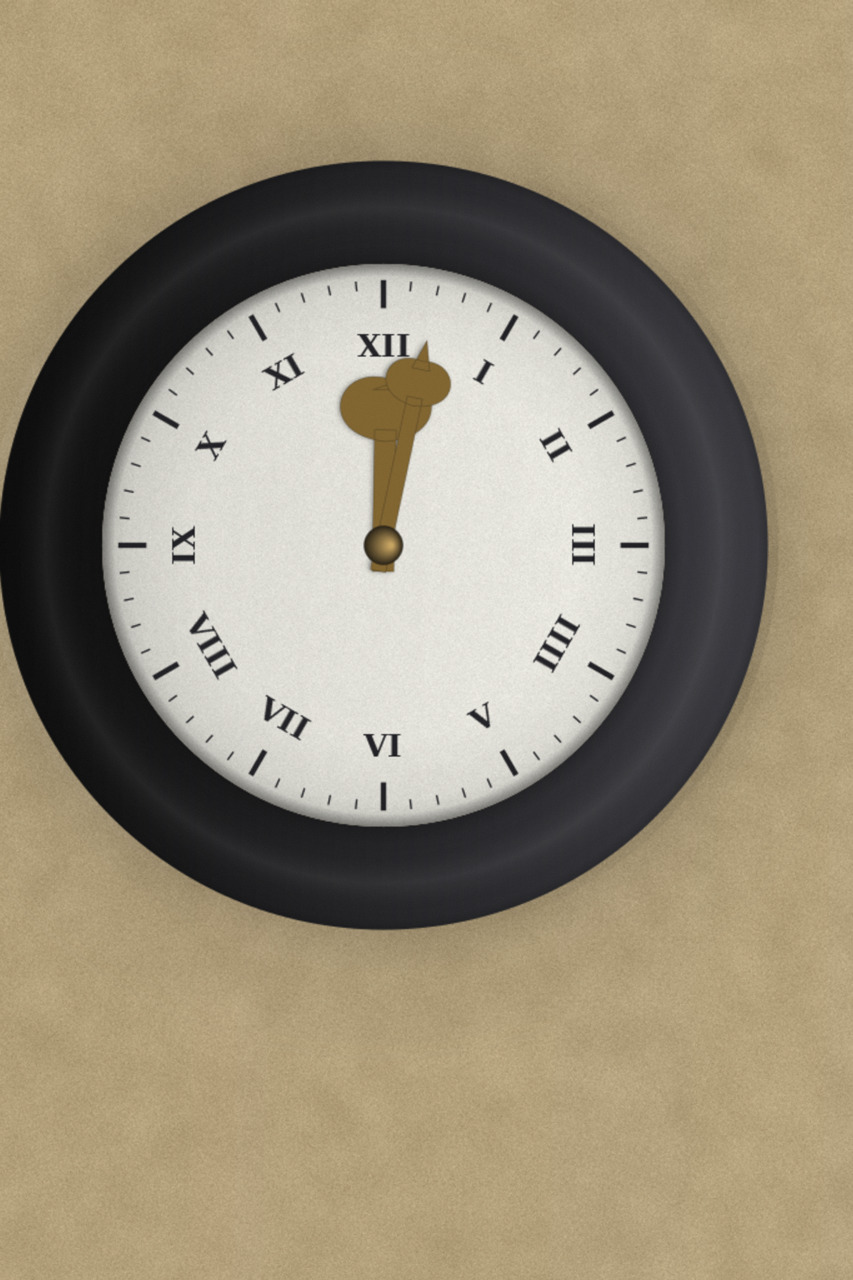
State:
12,02
